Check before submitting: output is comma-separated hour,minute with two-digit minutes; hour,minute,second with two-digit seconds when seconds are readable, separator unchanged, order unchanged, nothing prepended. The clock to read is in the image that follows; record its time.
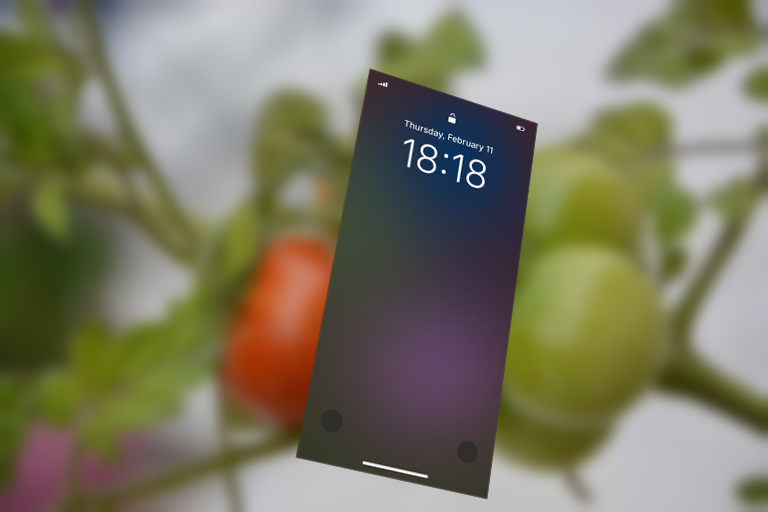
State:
18,18
